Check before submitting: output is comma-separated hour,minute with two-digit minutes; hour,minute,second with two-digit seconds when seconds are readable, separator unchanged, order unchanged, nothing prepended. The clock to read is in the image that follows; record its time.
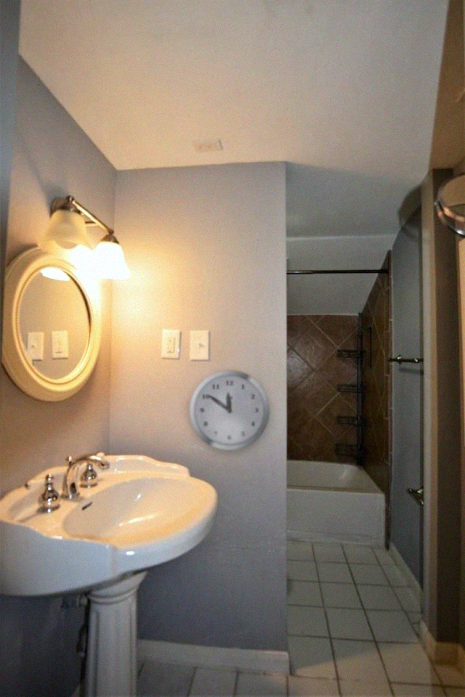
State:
11,51
